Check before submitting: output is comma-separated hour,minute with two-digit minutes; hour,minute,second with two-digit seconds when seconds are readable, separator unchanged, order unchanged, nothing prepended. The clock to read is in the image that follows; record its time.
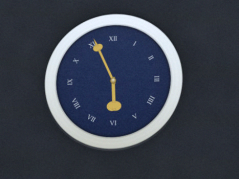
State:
5,56
